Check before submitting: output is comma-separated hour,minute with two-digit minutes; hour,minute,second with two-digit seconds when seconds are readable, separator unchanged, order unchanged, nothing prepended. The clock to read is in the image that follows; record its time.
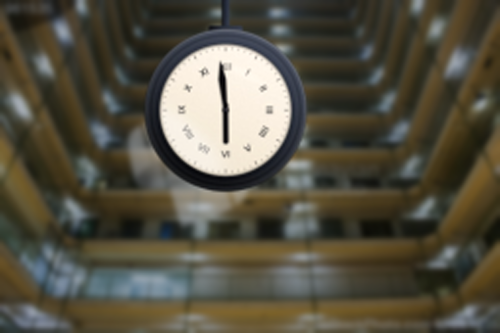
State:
5,59
